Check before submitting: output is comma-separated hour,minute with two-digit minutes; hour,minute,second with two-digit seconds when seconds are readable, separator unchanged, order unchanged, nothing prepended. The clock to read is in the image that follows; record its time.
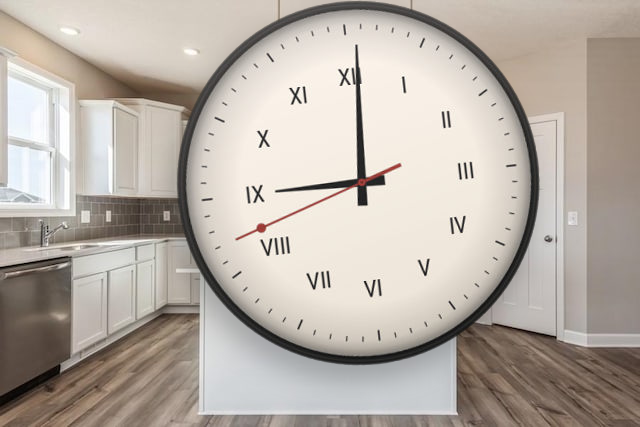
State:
9,00,42
